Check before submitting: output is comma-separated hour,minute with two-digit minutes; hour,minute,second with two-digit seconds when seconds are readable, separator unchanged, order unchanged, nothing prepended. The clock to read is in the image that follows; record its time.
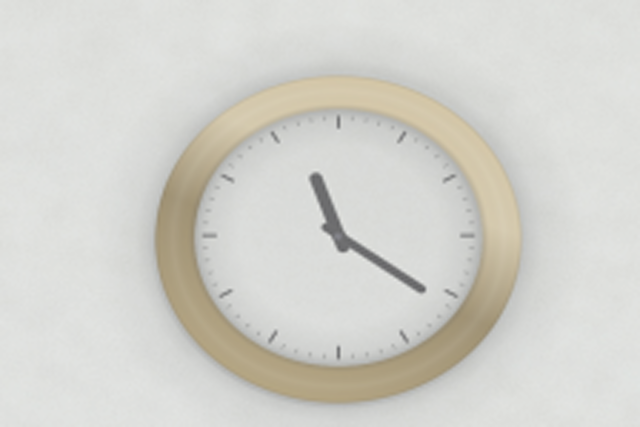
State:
11,21
